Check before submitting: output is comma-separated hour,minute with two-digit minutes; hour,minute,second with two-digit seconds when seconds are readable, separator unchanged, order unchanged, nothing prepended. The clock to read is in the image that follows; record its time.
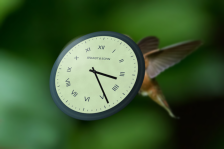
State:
3,24
